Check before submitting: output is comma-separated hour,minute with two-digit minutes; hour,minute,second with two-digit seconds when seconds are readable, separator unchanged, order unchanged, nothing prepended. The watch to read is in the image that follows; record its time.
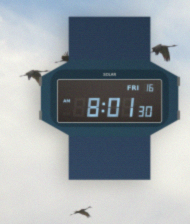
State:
8,01,30
